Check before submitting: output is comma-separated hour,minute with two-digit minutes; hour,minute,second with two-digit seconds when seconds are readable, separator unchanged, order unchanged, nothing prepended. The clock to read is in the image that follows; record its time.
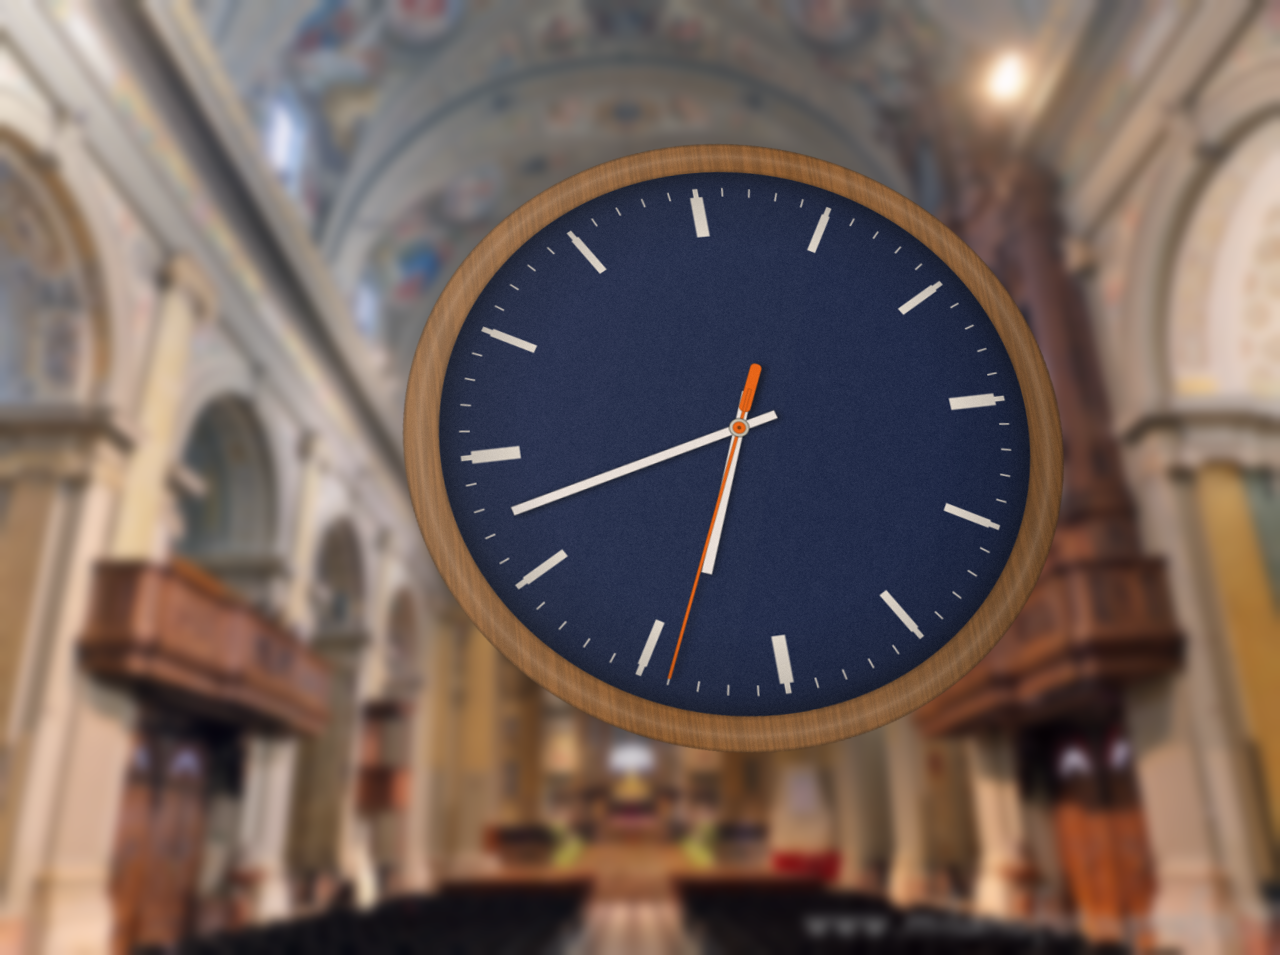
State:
6,42,34
